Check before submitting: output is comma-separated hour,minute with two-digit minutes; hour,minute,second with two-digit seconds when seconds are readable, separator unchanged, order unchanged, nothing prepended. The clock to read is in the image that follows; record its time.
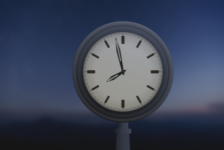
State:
7,58
